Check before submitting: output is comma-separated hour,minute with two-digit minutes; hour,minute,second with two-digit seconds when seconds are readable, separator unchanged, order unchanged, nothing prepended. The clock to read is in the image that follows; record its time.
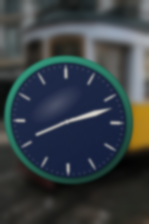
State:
8,12
